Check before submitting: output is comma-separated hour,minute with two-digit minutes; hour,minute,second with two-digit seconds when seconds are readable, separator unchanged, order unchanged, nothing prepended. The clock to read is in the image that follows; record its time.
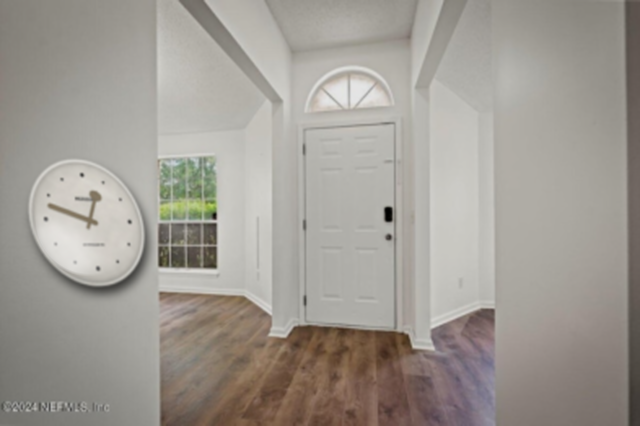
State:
12,48
